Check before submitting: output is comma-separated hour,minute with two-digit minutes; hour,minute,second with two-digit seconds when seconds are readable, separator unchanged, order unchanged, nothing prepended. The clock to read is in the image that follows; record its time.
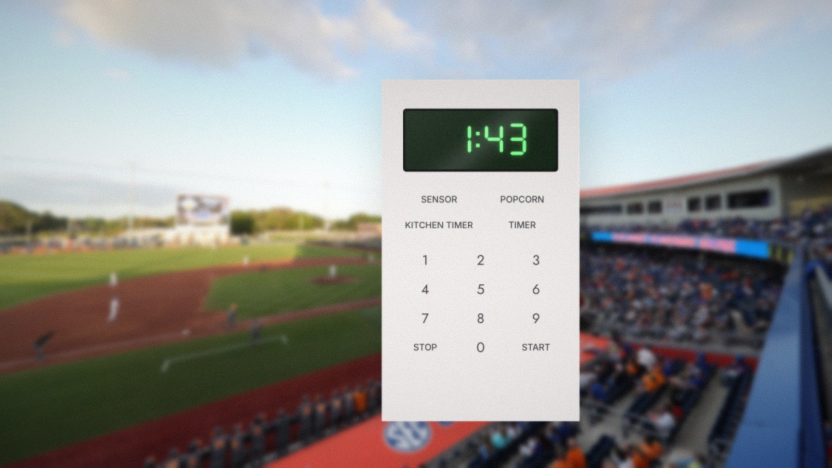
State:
1,43
